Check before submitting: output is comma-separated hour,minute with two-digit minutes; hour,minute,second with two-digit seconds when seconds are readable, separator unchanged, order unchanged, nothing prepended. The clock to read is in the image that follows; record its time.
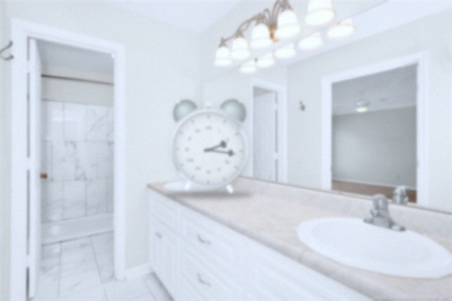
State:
2,16
